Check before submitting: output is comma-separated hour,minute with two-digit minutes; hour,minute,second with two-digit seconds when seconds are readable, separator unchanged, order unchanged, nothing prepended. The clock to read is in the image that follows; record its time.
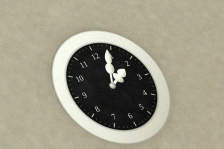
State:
2,04
